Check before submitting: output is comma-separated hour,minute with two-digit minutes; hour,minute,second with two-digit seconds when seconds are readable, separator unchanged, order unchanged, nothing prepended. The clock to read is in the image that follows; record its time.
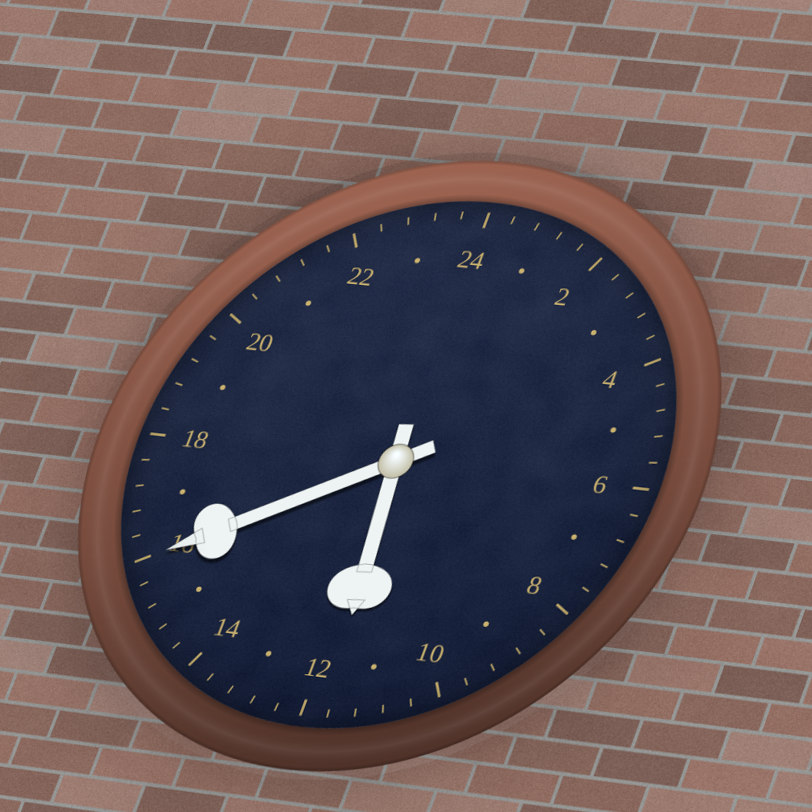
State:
11,40
